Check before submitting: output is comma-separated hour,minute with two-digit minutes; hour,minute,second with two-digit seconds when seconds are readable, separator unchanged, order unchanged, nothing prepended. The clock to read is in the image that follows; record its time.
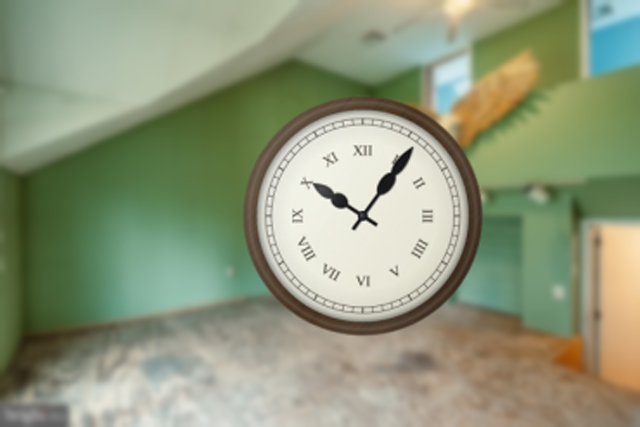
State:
10,06
